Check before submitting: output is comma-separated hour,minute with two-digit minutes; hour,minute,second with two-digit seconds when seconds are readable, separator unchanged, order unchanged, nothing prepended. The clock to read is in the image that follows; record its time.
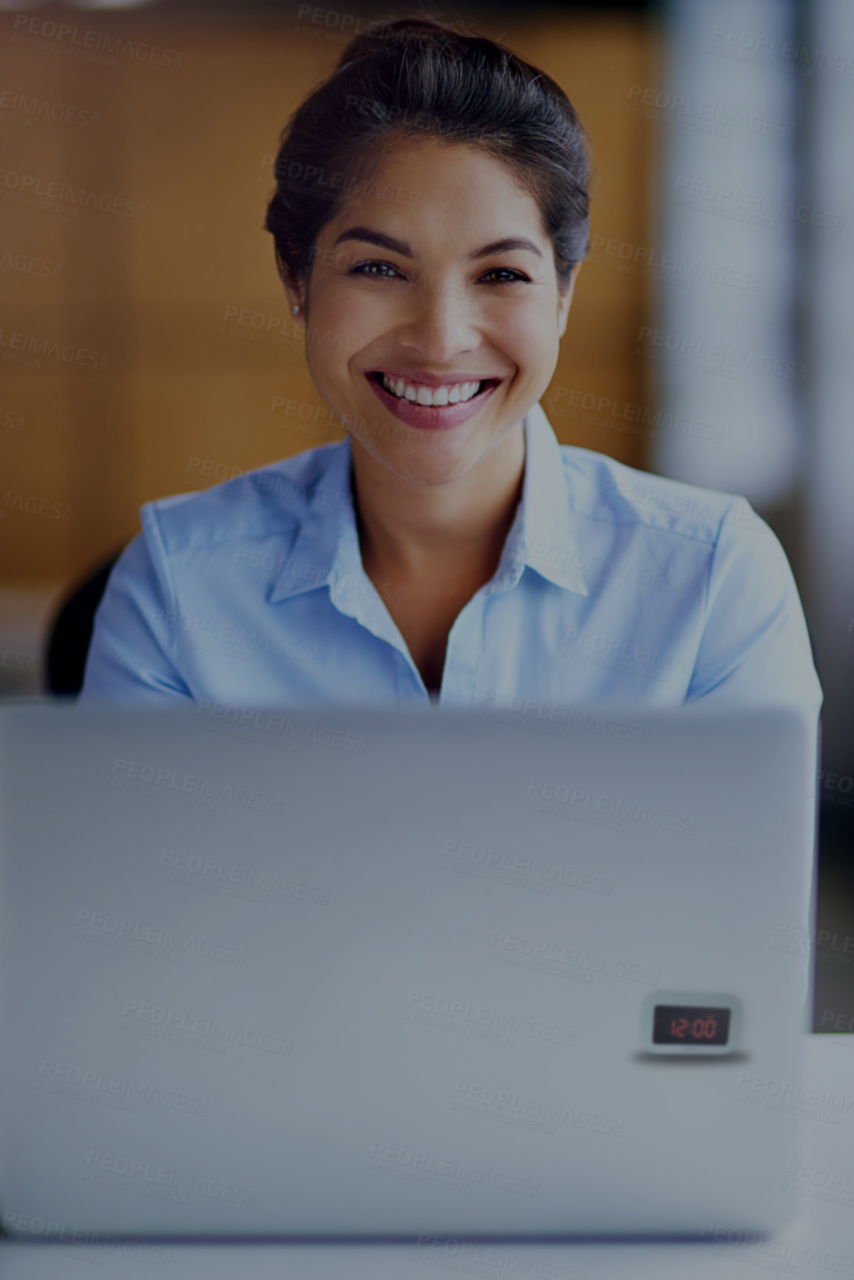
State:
12,00
